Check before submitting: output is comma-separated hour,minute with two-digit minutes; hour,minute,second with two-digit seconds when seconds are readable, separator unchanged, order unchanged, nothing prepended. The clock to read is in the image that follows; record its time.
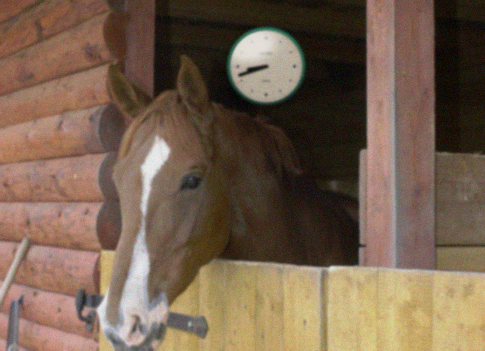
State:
8,42
